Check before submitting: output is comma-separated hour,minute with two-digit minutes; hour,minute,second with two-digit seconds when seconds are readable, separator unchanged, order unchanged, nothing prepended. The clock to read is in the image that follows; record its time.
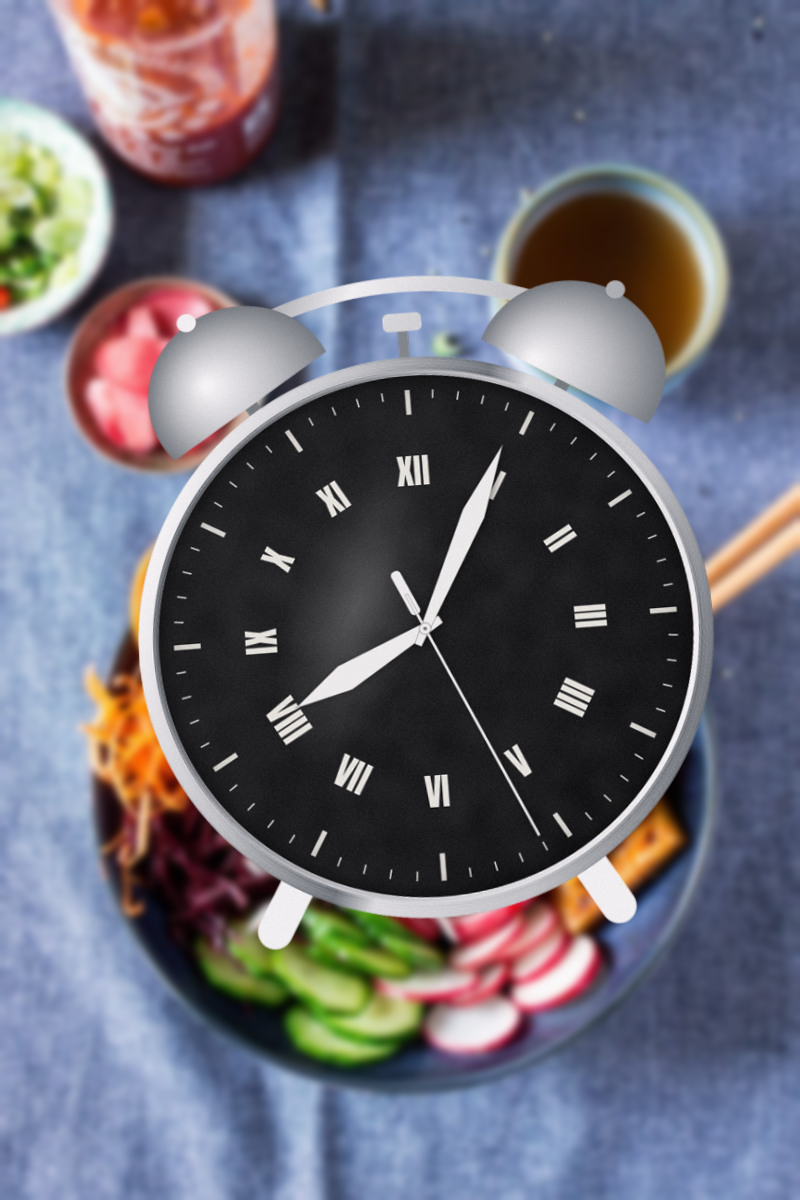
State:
8,04,26
